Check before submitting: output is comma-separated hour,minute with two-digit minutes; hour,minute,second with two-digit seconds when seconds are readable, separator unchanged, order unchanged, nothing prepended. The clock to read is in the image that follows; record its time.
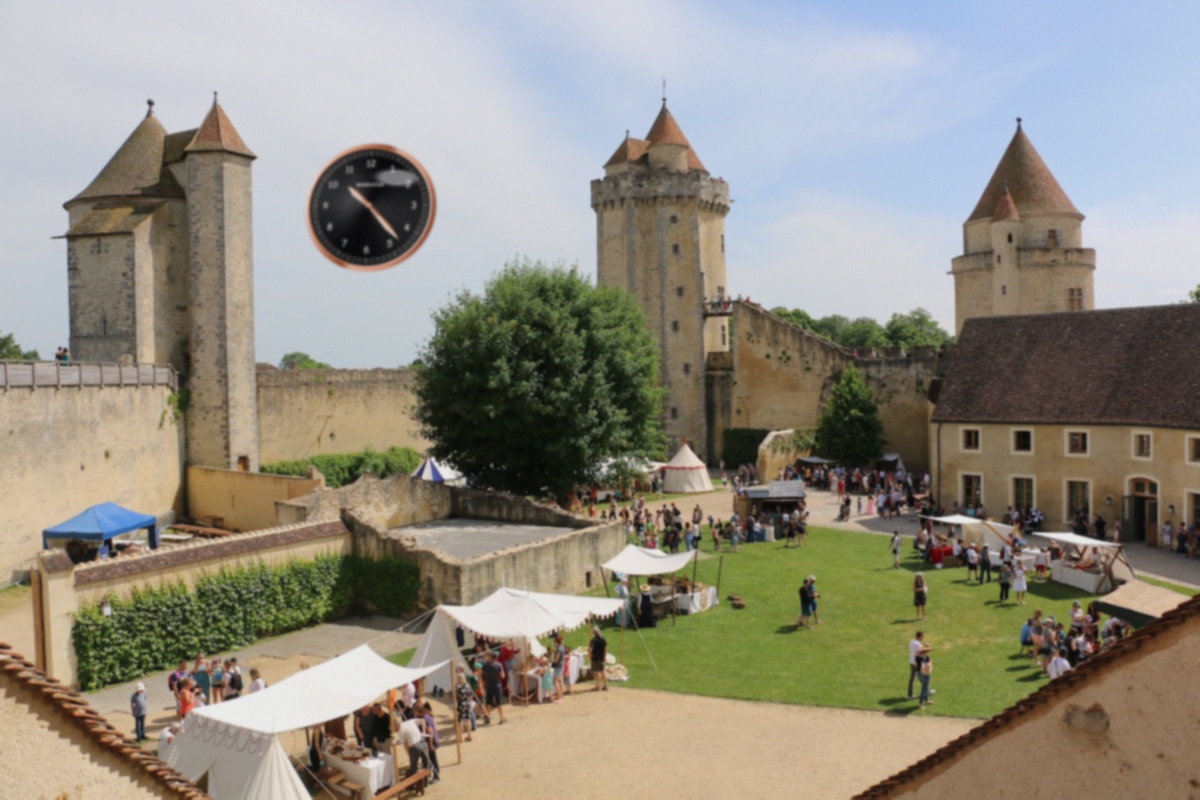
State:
10,23
